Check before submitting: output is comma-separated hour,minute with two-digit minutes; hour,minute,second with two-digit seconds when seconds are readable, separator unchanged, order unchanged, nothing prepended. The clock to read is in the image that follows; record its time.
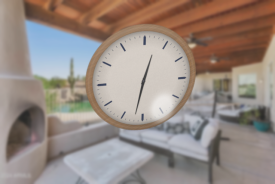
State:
12,32
